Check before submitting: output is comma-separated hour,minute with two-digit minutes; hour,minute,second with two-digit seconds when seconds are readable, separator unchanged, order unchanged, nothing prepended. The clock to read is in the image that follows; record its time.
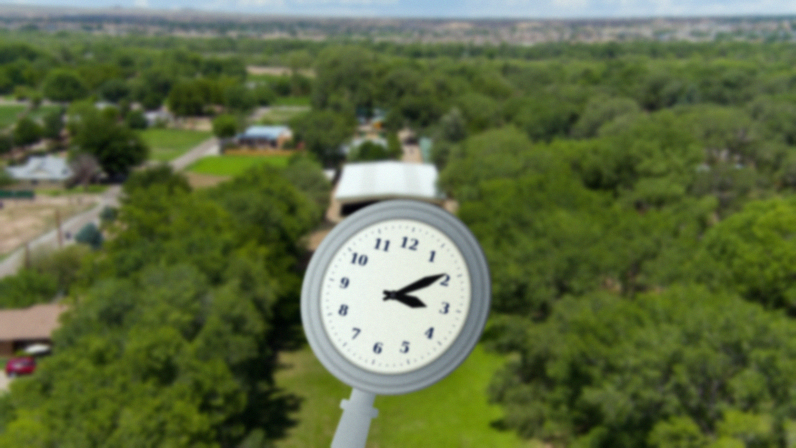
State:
3,09
